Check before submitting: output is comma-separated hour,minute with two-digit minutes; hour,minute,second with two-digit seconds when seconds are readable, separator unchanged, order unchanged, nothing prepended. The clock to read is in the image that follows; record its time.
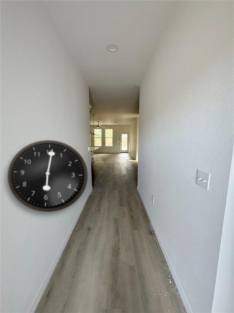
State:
6,01
